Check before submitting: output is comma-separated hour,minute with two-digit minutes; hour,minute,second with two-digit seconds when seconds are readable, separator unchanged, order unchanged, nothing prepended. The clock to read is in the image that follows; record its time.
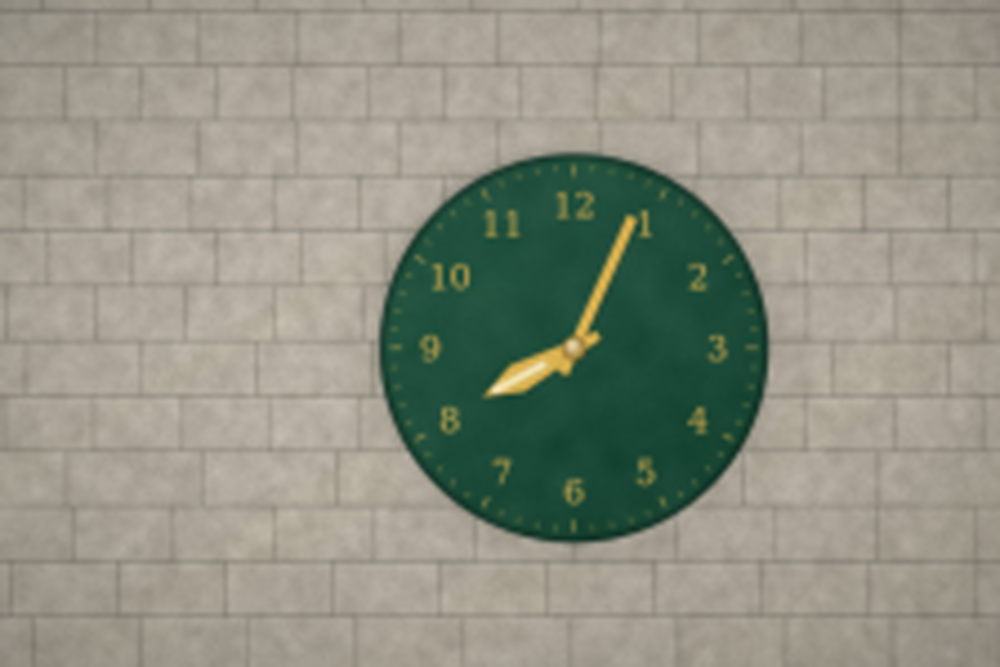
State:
8,04
